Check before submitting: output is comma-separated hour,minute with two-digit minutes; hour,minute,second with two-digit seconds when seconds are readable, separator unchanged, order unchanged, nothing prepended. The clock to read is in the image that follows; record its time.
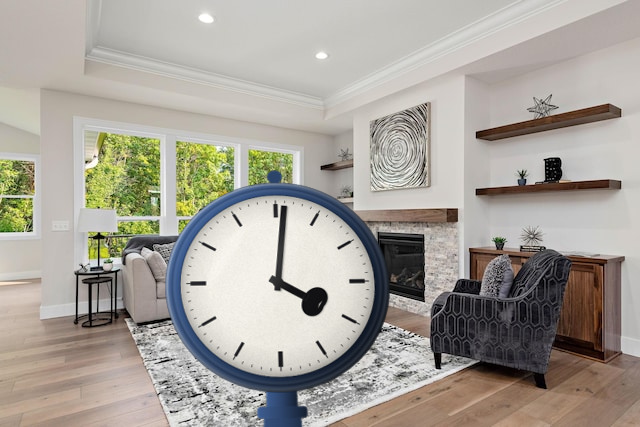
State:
4,01
